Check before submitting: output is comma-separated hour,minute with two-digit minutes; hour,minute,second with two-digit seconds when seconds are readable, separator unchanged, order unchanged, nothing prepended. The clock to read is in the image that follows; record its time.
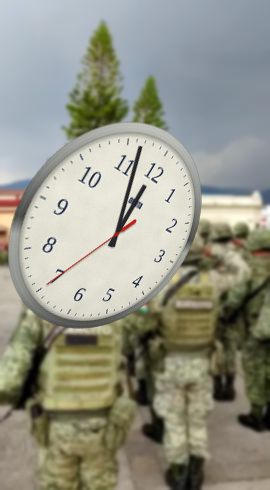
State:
11,56,35
